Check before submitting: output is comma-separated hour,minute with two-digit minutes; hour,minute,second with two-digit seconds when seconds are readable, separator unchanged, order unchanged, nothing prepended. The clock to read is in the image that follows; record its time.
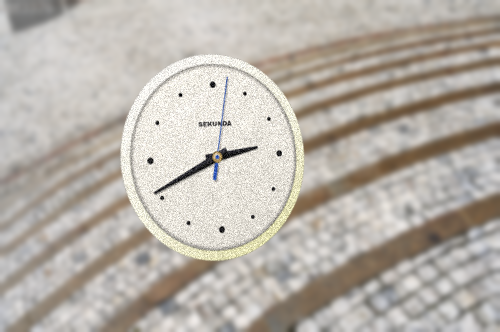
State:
2,41,02
